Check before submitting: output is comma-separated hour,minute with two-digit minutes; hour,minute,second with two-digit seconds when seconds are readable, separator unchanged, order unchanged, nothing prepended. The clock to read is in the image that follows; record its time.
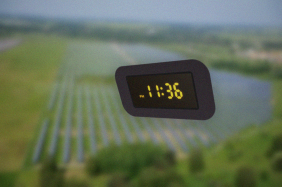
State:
11,36
